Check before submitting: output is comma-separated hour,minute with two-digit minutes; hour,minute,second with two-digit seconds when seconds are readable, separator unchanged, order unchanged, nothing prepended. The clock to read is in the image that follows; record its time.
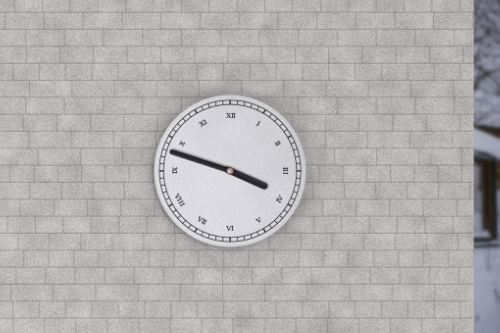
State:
3,48
